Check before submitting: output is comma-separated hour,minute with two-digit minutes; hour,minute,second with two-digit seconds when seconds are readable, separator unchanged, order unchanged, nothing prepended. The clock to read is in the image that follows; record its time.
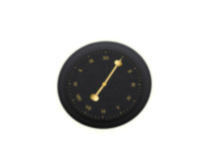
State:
7,05
